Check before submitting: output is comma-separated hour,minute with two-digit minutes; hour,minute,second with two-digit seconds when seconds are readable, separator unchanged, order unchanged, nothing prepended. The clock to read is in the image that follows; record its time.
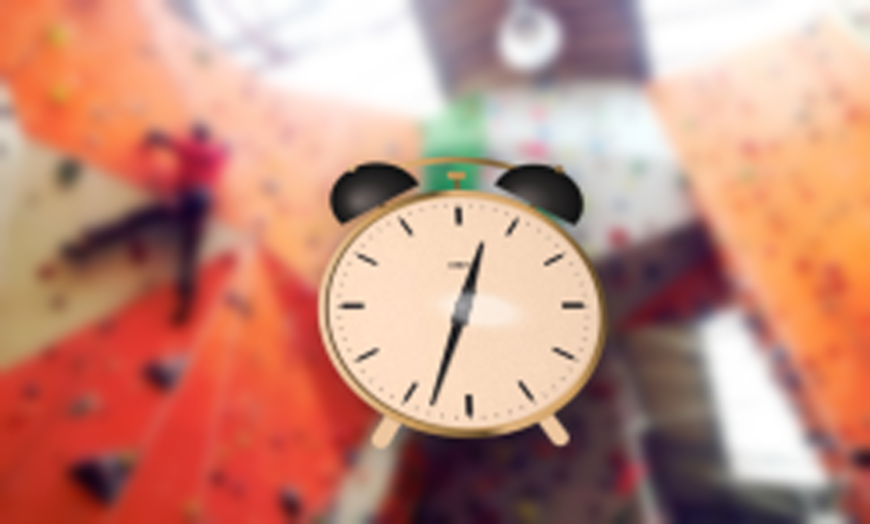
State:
12,33
